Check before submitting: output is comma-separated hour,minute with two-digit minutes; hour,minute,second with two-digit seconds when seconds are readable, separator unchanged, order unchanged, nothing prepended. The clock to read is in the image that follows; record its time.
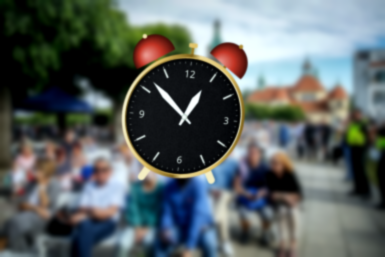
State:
12,52
